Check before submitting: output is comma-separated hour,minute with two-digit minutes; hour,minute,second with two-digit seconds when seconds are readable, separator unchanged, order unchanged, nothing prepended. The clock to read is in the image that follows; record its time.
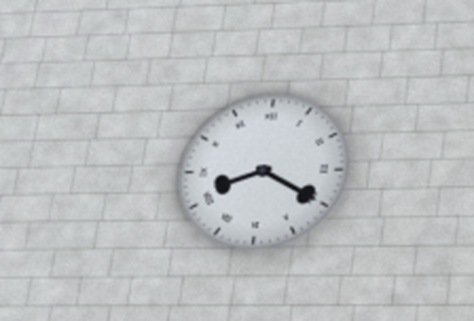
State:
8,20
